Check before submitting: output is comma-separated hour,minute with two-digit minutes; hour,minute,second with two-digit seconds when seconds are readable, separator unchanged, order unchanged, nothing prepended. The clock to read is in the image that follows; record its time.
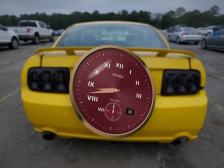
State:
8,42
